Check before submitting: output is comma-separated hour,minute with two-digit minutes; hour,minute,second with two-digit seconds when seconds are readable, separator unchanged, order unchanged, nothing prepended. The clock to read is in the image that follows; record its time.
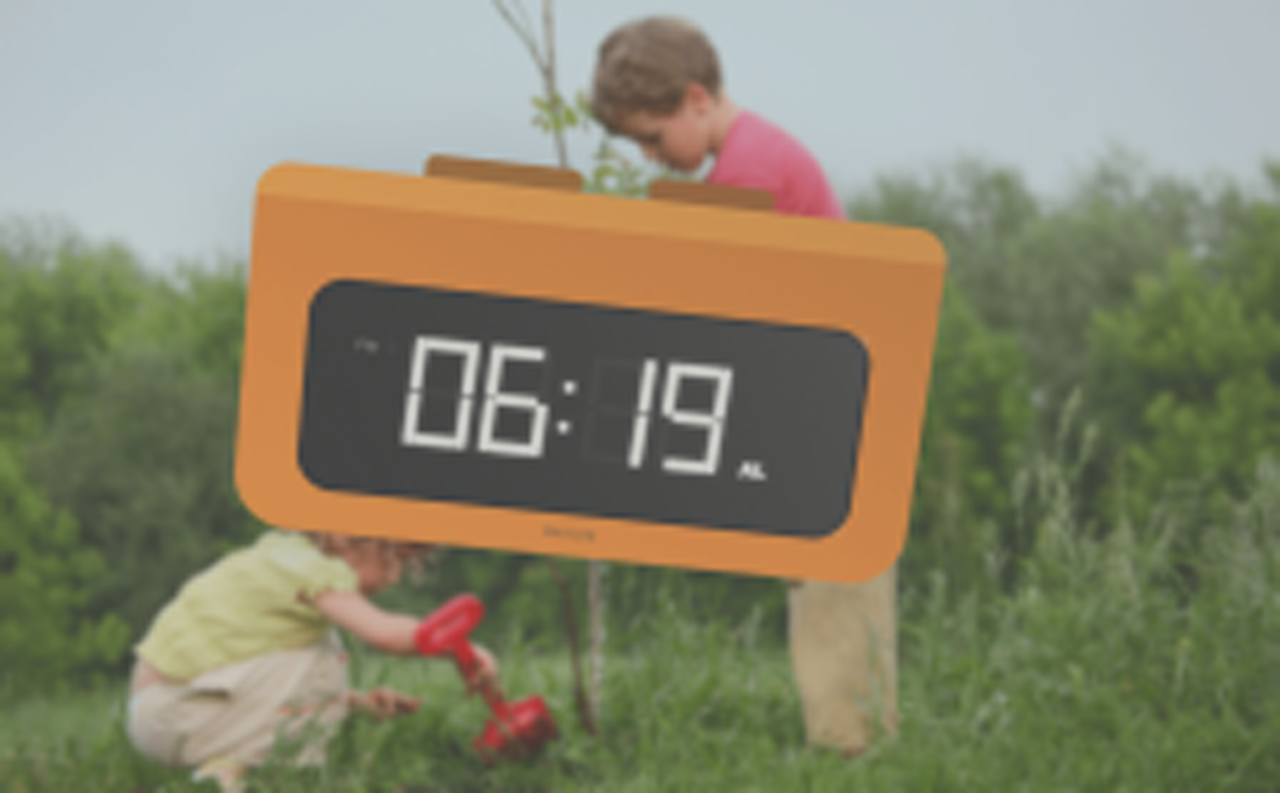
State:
6,19
